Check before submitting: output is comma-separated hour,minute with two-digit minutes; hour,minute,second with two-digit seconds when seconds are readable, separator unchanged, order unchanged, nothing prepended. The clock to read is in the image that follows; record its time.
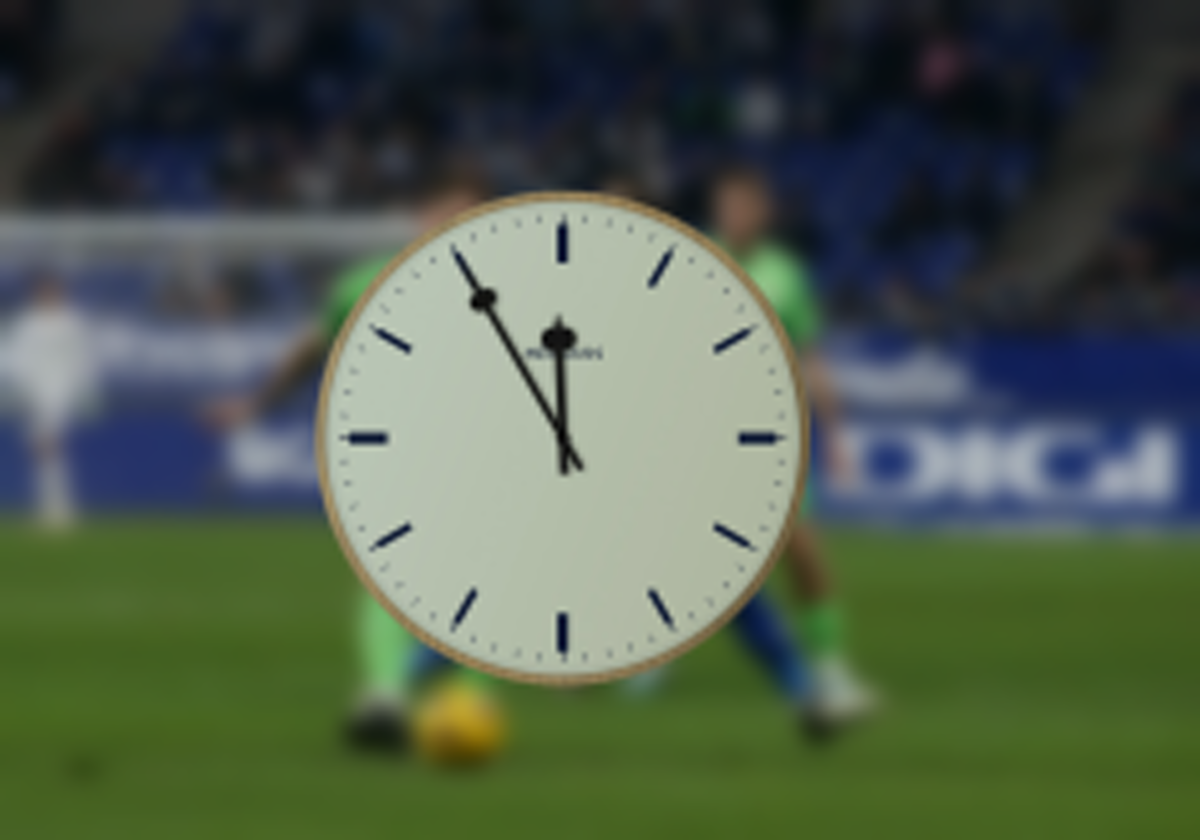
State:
11,55
